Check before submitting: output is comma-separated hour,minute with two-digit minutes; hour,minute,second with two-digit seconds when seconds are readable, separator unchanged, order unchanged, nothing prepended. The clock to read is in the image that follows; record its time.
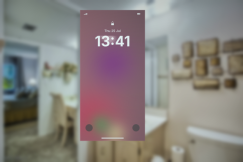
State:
13,41
